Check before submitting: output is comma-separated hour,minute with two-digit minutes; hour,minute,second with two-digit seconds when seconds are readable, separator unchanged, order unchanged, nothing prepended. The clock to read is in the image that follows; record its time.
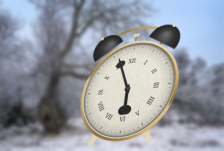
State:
5,56
